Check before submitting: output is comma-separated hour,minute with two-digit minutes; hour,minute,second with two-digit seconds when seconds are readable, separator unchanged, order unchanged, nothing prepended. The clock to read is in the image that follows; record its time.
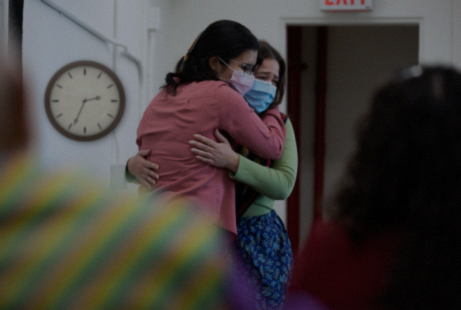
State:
2,34
